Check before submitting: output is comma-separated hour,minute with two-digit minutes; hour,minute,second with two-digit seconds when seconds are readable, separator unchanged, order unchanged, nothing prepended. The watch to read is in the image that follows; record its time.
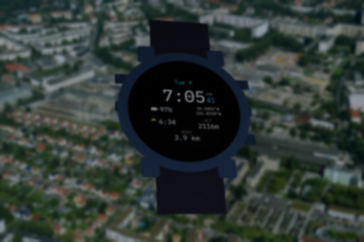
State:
7,05
